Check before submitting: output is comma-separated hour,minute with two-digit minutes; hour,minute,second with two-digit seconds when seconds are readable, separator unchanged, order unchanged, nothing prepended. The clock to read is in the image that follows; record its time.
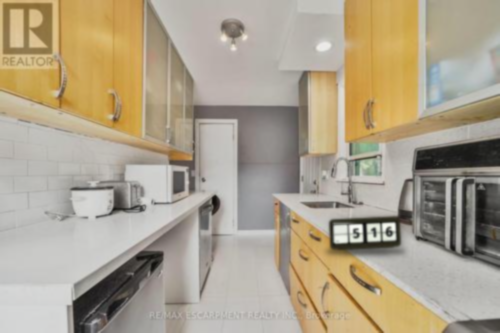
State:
5,16
